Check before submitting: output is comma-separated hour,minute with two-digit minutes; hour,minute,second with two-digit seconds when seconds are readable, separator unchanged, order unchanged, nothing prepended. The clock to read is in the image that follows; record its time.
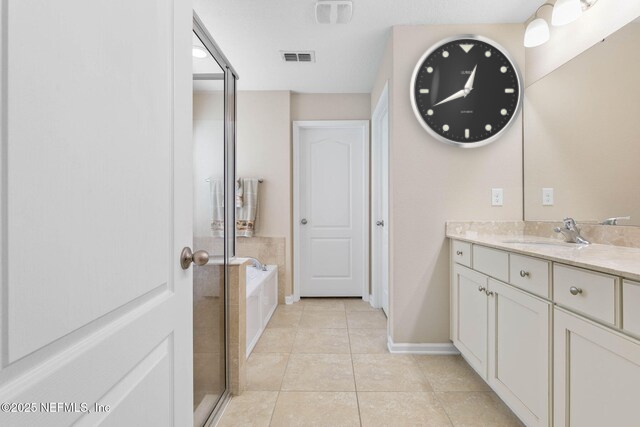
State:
12,41
